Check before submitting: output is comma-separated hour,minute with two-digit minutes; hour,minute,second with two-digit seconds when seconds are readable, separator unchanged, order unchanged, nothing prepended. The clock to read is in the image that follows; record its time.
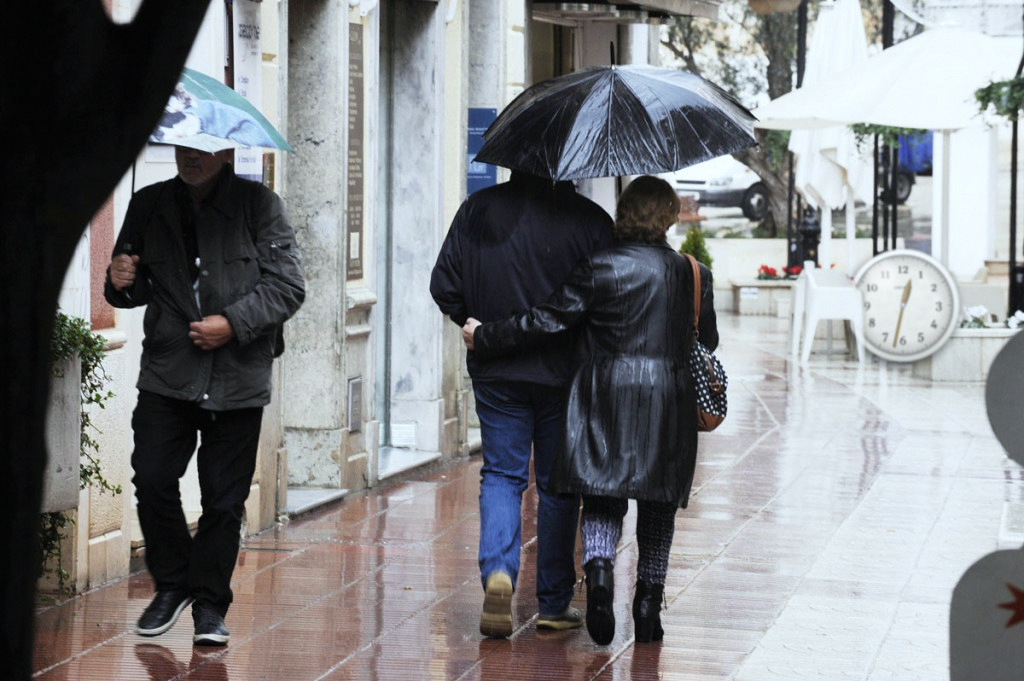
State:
12,32
